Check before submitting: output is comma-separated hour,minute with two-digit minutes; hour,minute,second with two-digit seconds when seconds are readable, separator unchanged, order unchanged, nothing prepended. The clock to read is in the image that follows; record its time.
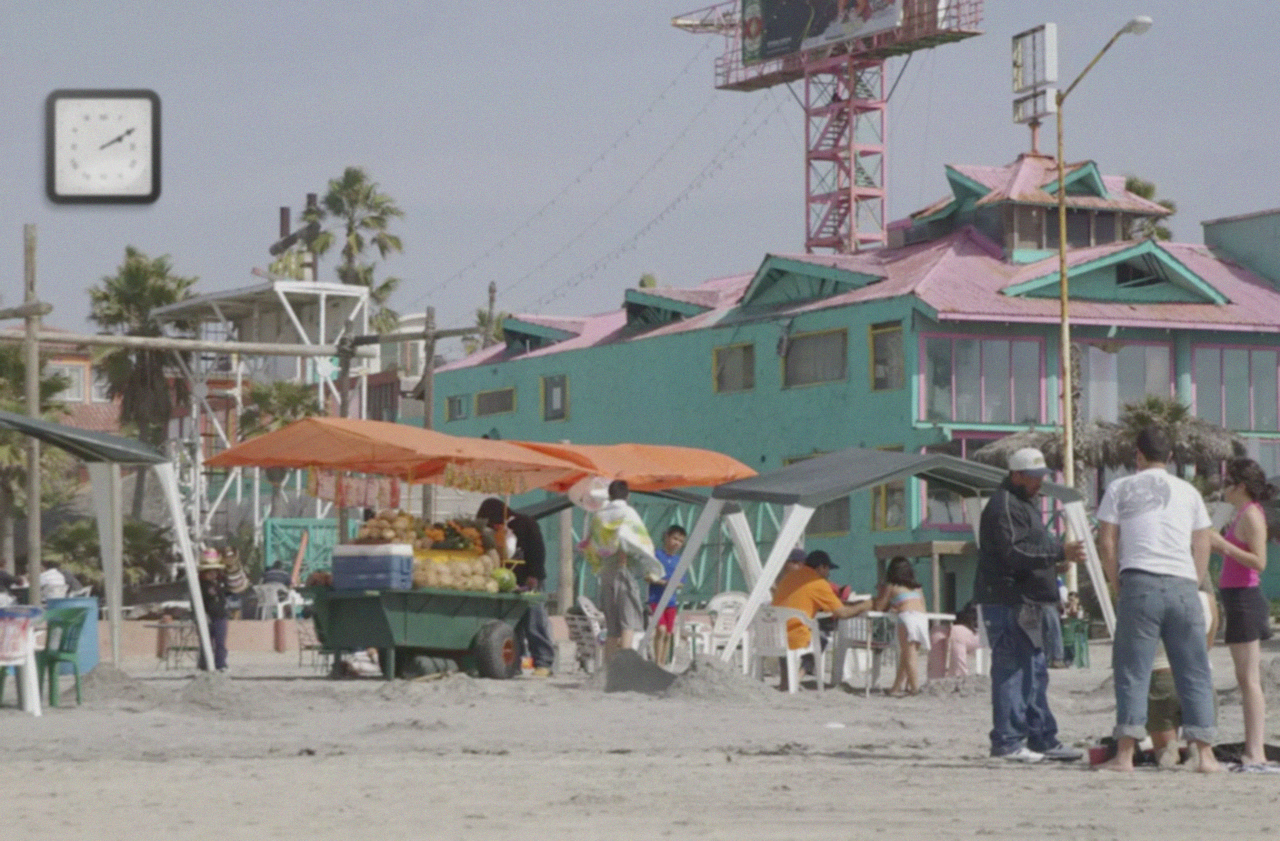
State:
2,10
